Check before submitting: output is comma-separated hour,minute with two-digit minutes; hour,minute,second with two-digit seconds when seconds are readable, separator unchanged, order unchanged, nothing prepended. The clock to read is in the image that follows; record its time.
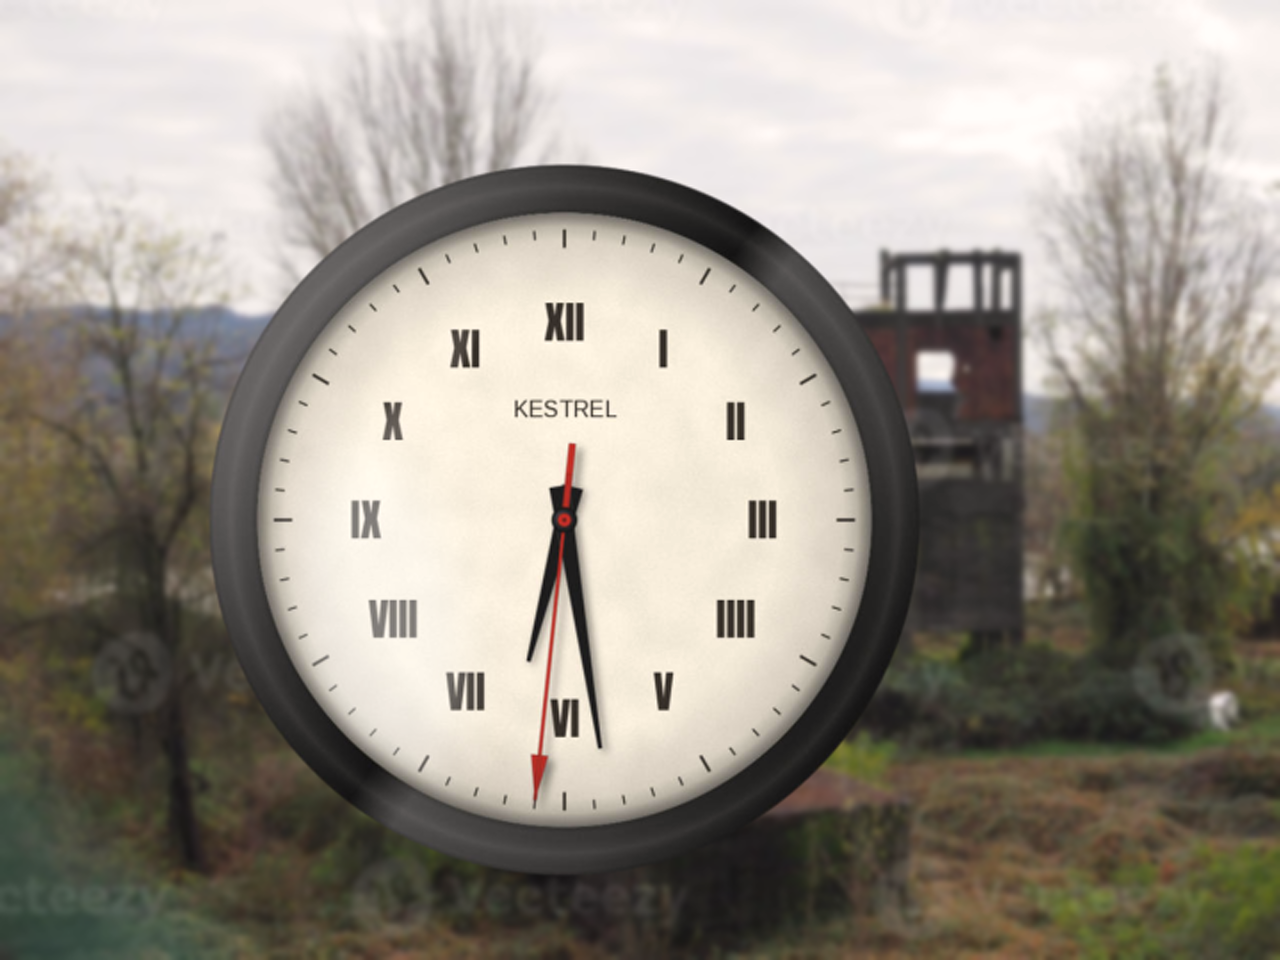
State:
6,28,31
